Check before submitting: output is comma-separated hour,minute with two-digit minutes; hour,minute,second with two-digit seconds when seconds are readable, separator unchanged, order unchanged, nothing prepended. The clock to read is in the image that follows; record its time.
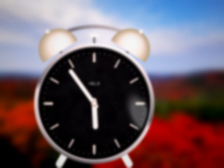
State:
5,54
